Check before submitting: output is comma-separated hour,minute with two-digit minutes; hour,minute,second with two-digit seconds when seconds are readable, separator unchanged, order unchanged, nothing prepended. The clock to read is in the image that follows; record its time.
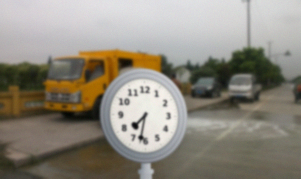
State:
7,32
